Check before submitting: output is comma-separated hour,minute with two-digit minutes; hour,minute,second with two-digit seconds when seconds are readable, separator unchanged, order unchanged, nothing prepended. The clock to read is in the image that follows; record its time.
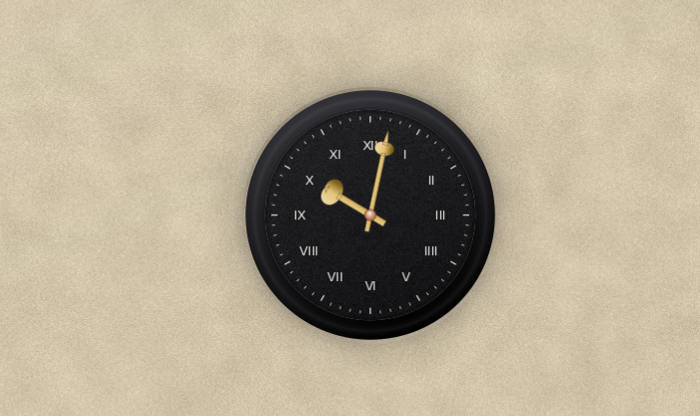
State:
10,02
